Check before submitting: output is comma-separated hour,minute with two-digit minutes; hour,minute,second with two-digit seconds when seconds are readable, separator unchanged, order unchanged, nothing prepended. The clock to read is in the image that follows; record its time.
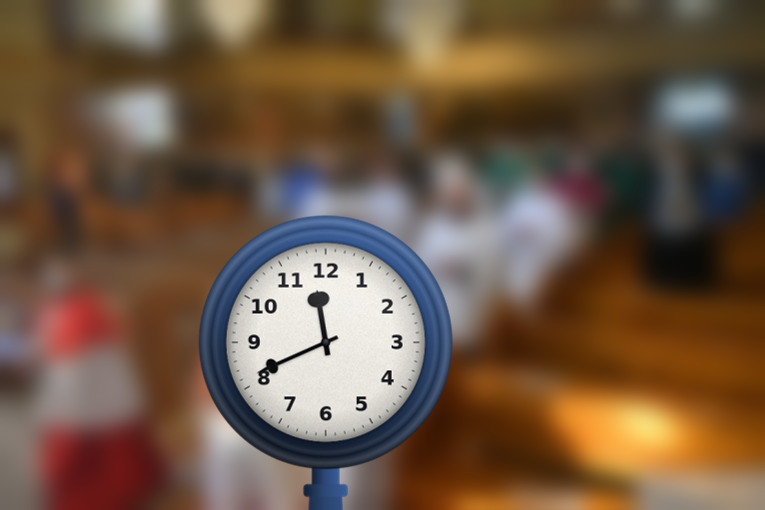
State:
11,41
